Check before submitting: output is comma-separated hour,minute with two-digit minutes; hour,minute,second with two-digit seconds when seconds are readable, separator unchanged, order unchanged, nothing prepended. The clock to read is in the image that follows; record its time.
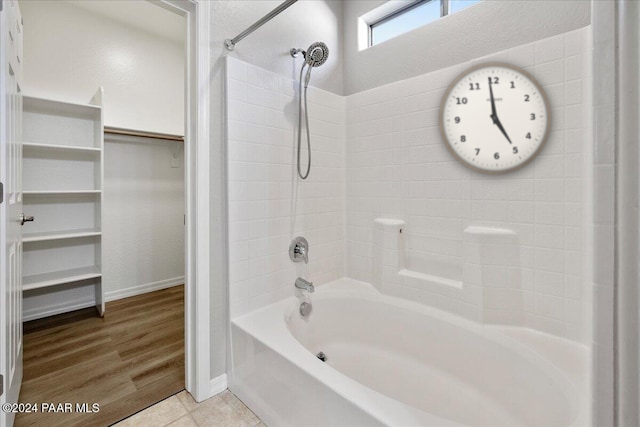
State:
4,59
